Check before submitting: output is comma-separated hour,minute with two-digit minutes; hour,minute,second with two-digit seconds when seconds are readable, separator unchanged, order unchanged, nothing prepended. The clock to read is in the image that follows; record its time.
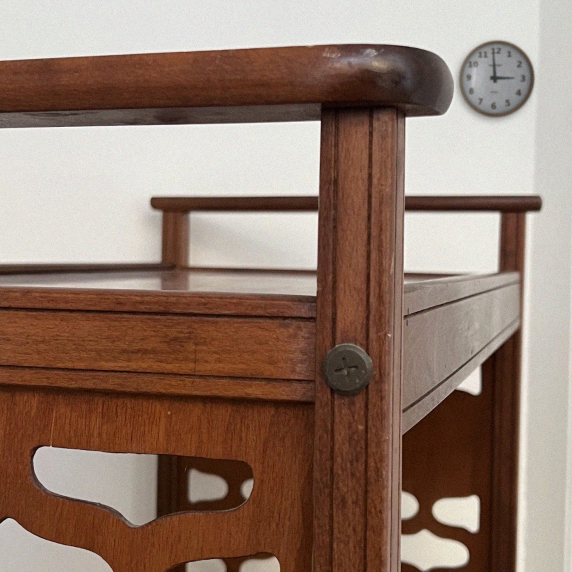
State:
2,59
